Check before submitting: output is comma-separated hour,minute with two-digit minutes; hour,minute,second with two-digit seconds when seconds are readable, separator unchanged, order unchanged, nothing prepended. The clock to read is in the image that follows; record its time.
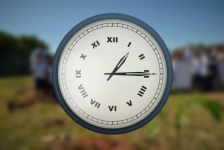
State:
1,15
